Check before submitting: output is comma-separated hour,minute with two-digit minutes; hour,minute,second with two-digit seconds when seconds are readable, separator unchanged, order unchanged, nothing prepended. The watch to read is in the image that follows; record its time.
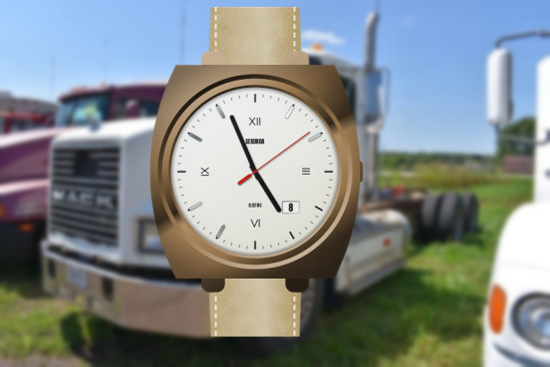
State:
4,56,09
